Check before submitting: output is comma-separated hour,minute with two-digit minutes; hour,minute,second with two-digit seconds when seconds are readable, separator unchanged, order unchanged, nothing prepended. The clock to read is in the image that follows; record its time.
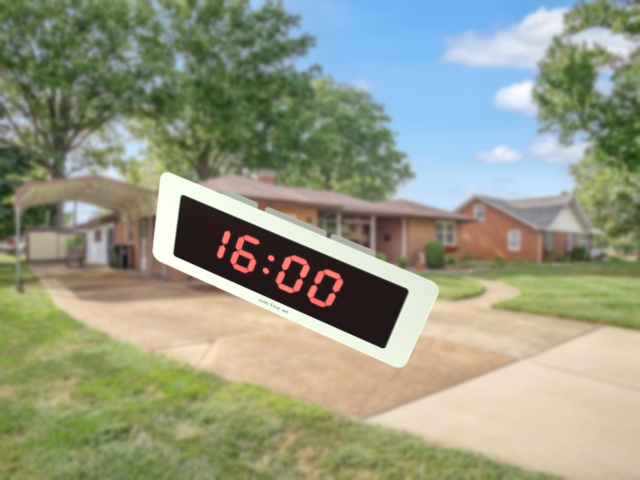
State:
16,00
